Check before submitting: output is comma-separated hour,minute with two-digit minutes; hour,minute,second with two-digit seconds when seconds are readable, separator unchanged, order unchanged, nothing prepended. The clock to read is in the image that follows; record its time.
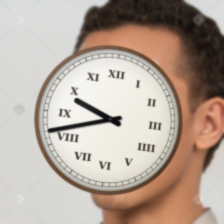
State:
9,42
